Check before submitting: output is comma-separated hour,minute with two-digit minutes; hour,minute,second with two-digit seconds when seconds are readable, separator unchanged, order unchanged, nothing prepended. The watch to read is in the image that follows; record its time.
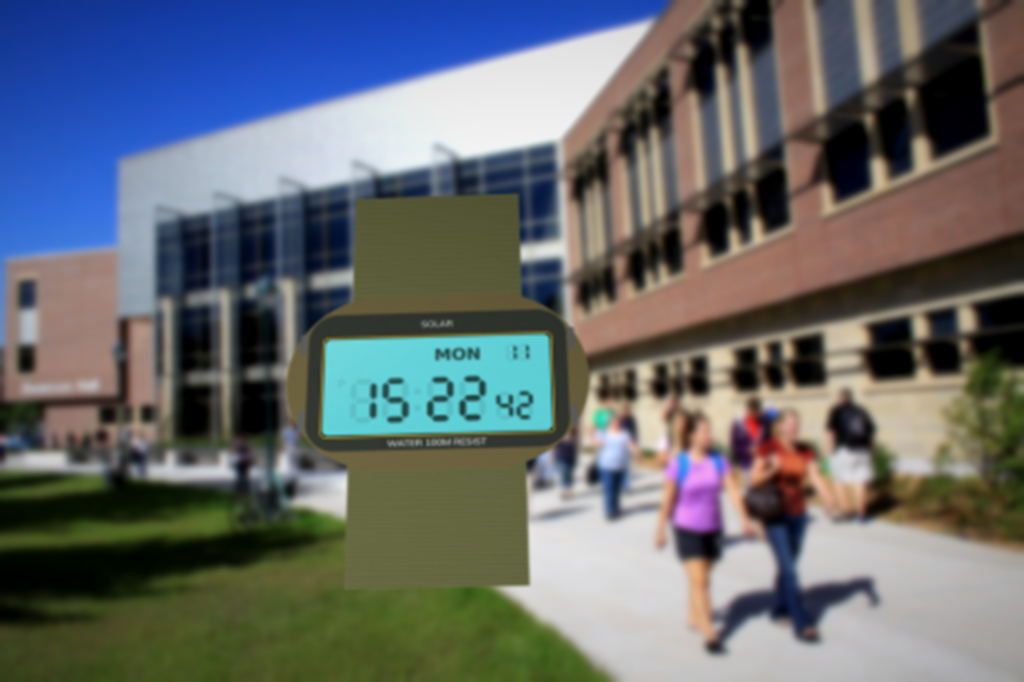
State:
15,22,42
